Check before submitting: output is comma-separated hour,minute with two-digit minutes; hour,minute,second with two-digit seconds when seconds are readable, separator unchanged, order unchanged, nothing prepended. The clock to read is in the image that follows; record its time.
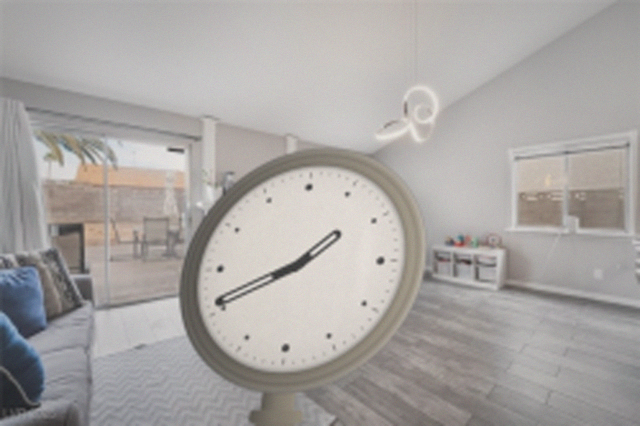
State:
1,41
